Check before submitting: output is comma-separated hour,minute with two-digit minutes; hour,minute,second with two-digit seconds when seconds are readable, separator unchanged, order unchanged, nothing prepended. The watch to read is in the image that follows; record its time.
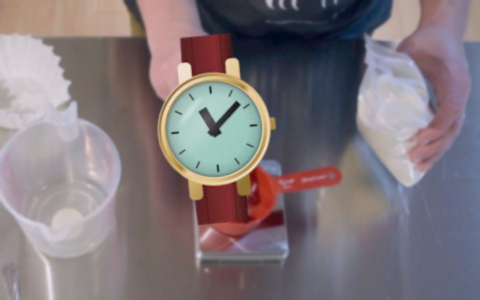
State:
11,08
